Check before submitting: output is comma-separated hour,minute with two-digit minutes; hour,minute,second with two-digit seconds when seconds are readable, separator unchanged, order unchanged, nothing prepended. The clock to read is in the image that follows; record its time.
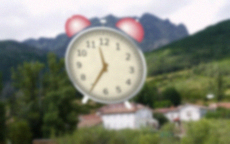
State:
11,35
